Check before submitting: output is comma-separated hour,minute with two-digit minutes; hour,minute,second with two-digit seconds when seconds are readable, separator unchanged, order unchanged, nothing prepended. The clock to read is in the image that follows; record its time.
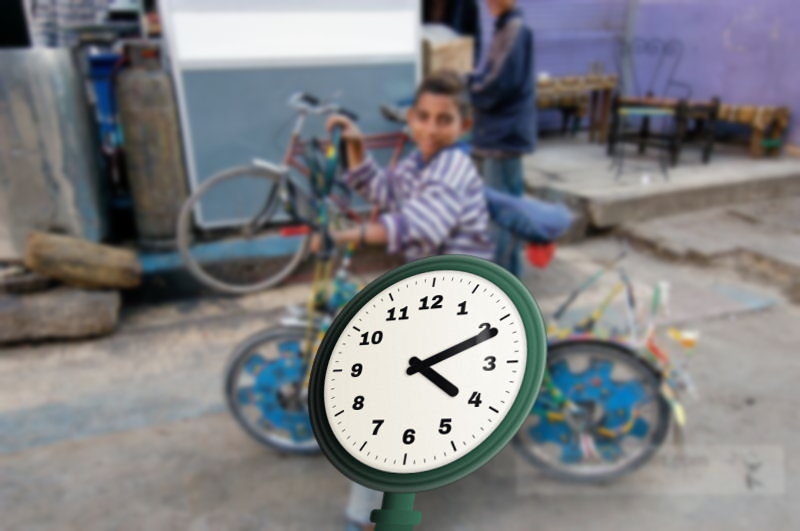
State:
4,11
